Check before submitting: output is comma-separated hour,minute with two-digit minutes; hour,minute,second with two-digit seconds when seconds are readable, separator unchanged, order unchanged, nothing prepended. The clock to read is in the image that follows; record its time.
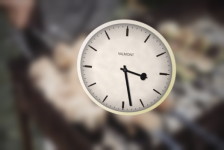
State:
3,28
